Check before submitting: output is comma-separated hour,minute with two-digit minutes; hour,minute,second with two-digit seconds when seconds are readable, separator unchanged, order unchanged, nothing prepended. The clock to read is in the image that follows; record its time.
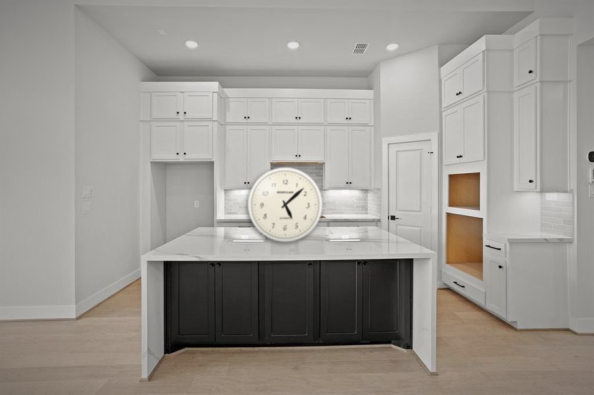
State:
5,08
